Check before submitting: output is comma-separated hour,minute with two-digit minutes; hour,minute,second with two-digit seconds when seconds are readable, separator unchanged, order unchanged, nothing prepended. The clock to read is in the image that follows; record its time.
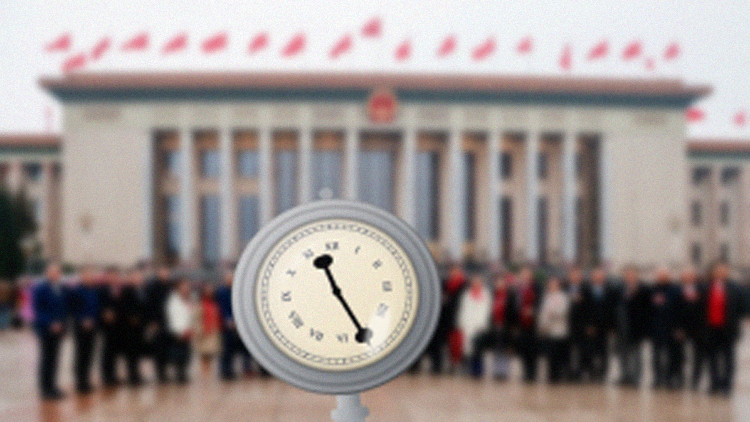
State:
11,26
